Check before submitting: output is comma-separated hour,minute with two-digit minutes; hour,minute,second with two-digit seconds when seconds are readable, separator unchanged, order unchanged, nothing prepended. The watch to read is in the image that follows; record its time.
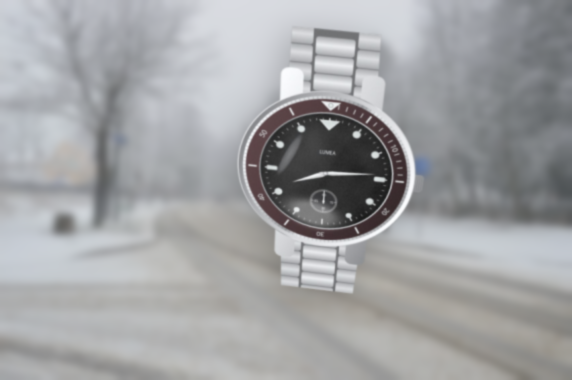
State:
8,14
